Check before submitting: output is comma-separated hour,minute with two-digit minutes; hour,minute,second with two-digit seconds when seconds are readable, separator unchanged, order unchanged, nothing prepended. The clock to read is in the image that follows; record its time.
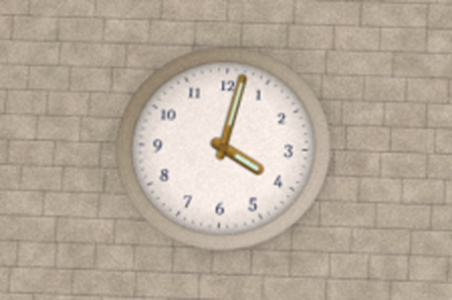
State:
4,02
